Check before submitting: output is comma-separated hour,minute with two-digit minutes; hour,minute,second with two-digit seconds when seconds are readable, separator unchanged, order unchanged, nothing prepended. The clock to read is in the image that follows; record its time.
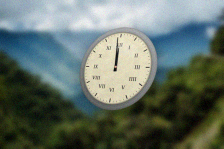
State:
11,59
